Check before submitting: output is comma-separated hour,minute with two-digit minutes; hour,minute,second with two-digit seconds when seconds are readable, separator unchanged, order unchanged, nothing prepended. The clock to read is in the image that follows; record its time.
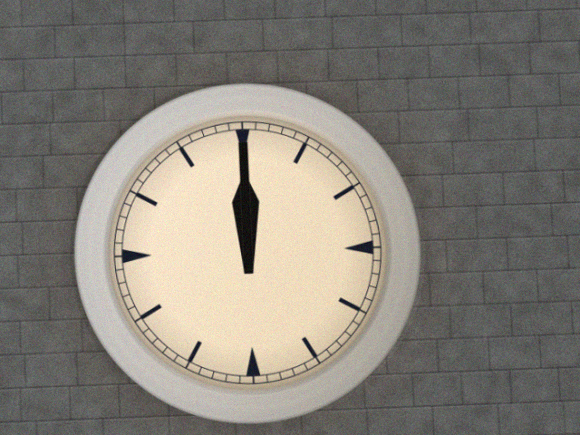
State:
12,00
